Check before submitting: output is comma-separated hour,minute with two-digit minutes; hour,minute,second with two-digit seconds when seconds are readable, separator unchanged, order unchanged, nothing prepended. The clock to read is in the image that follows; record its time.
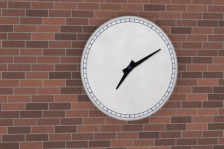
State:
7,10
